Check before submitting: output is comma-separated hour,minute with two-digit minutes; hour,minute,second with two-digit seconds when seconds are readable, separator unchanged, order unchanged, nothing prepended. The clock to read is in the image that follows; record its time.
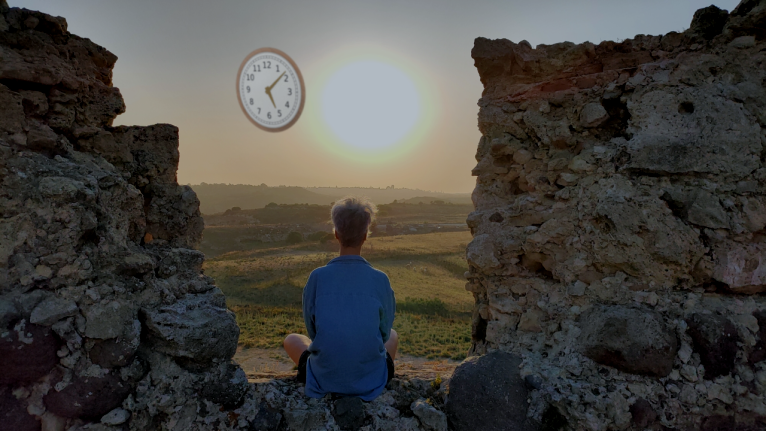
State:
5,08
